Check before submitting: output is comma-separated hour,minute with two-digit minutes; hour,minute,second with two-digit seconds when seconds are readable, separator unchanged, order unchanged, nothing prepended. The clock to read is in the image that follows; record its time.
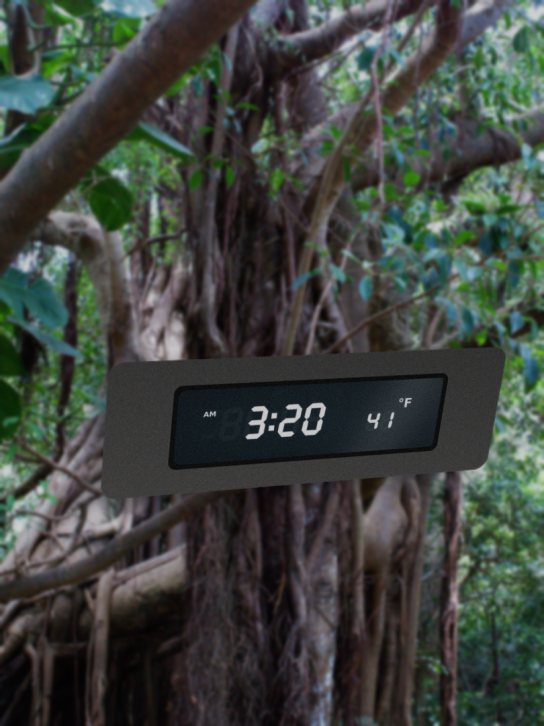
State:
3,20
